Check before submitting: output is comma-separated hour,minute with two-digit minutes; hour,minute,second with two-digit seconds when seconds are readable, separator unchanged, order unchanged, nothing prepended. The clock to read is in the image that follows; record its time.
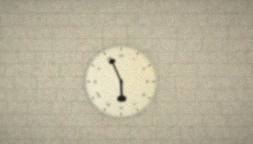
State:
5,56
